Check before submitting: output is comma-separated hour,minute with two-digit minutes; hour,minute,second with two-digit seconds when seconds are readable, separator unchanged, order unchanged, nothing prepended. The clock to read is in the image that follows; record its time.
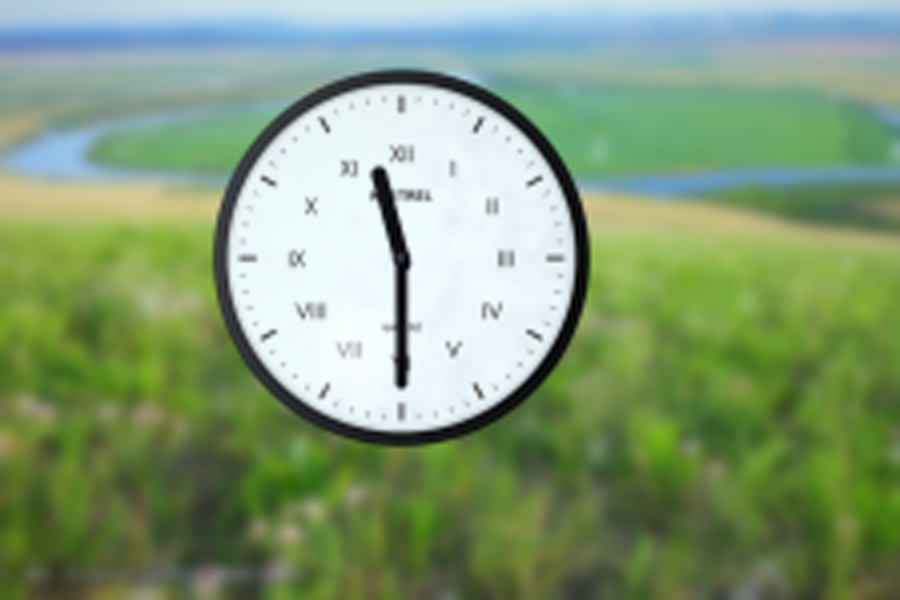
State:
11,30
